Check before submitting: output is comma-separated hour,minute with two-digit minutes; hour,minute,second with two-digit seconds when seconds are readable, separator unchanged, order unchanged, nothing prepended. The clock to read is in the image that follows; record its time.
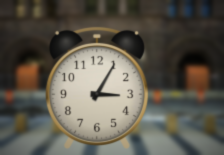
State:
3,05
